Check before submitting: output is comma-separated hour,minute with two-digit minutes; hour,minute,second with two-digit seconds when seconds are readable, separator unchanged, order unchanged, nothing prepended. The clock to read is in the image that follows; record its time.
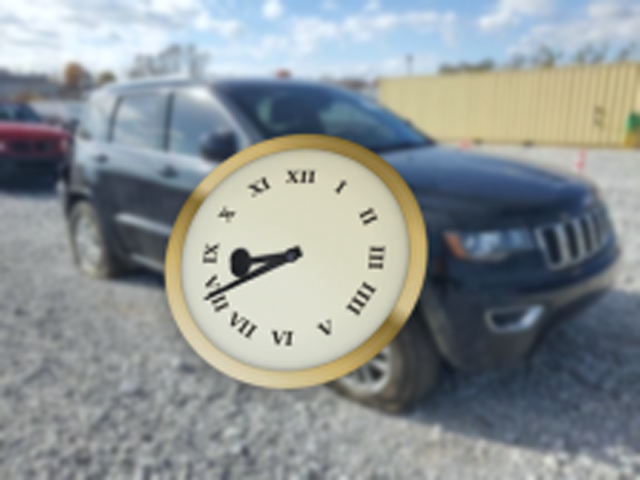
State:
8,40
